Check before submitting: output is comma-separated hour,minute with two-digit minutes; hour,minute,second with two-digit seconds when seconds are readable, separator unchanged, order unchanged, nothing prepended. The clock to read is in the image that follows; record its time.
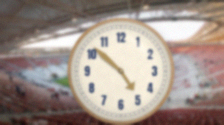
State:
4,52
